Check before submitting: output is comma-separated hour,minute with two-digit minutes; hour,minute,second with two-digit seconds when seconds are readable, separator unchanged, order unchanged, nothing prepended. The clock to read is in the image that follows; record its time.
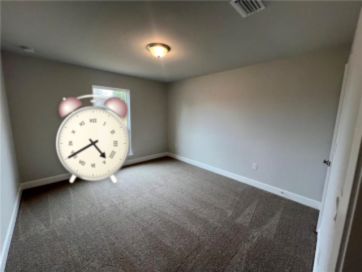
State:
4,40
